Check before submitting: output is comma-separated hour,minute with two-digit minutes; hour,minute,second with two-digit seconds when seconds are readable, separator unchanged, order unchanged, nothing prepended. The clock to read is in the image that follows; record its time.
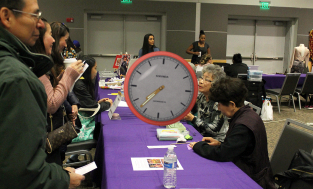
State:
7,37
